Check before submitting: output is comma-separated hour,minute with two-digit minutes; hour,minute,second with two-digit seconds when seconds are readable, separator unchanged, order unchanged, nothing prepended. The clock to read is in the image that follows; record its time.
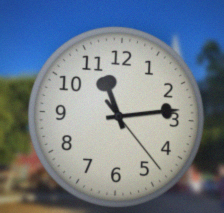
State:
11,13,23
